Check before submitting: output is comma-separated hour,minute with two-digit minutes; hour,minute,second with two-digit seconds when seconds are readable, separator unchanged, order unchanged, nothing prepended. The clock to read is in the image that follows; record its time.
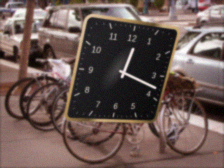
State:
12,18
